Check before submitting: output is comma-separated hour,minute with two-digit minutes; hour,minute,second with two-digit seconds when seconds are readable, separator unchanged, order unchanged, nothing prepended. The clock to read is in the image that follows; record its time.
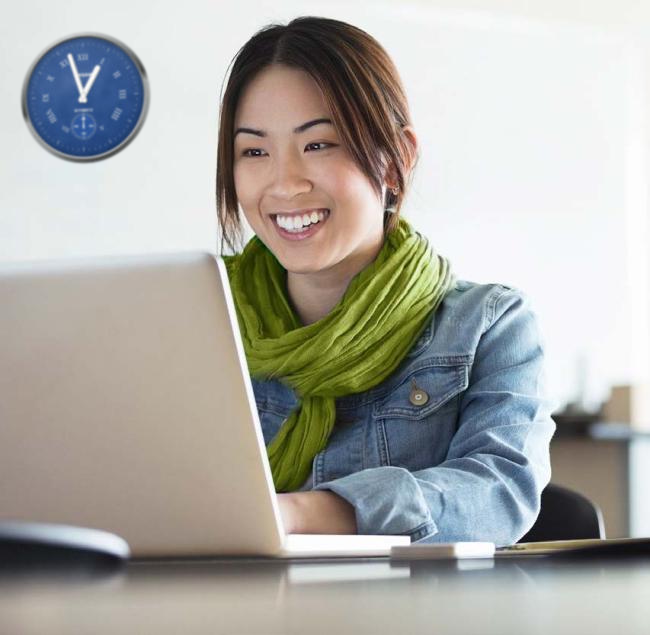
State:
12,57
